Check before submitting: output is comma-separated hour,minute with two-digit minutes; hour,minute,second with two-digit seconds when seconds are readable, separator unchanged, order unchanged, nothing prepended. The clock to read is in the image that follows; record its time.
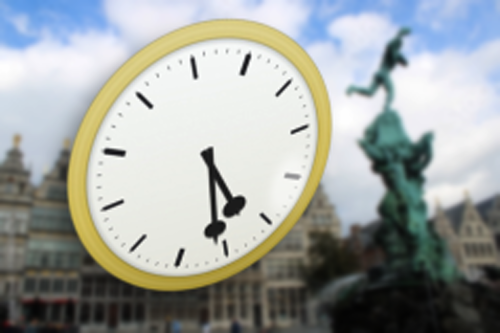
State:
4,26
